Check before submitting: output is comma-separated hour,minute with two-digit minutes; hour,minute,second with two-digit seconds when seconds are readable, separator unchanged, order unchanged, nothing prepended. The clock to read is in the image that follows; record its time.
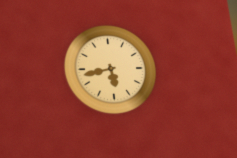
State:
5,43
